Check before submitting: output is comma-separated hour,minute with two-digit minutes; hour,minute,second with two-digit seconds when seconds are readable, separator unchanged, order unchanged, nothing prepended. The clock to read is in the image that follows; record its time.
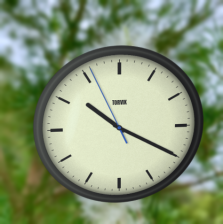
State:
10,19,56
